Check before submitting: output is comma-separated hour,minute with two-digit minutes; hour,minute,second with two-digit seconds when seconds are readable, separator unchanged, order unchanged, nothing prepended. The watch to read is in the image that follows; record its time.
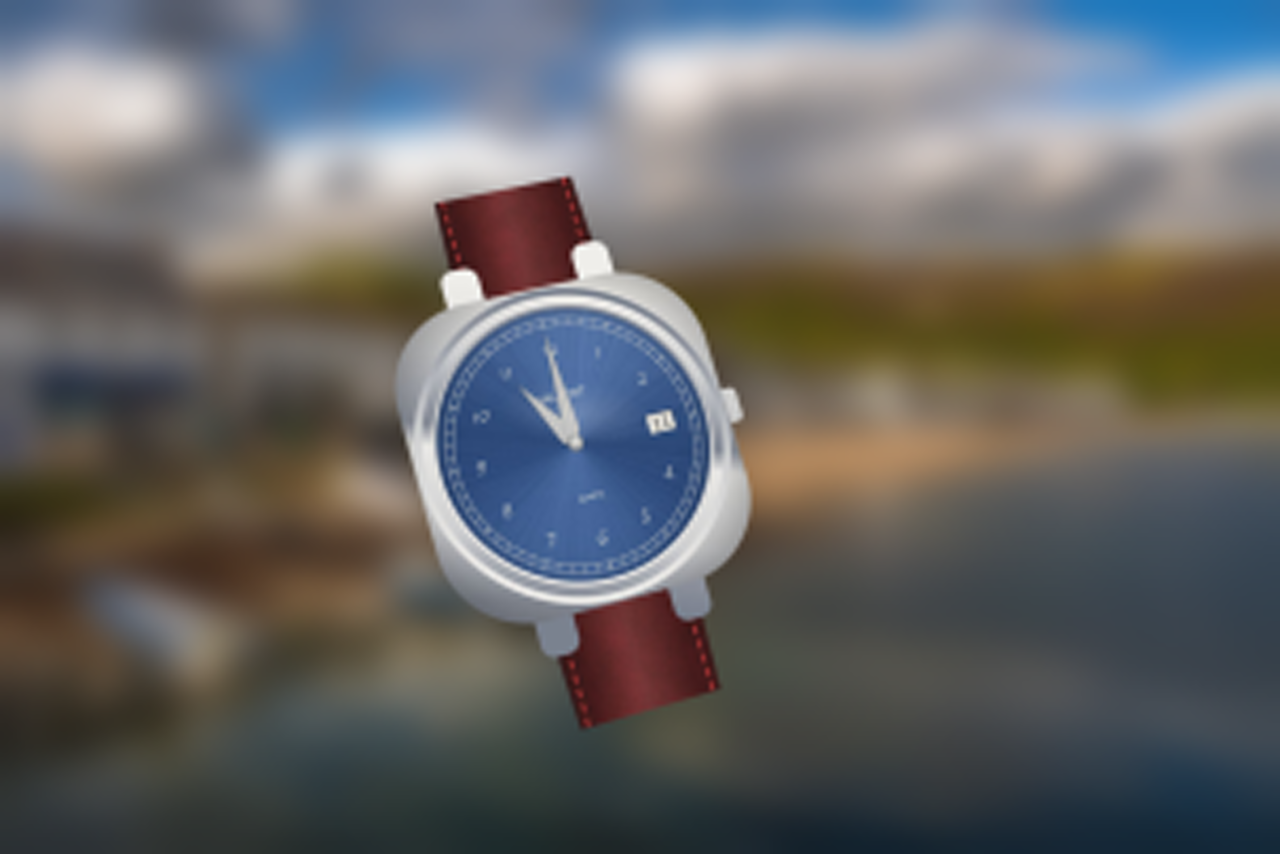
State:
11,00
